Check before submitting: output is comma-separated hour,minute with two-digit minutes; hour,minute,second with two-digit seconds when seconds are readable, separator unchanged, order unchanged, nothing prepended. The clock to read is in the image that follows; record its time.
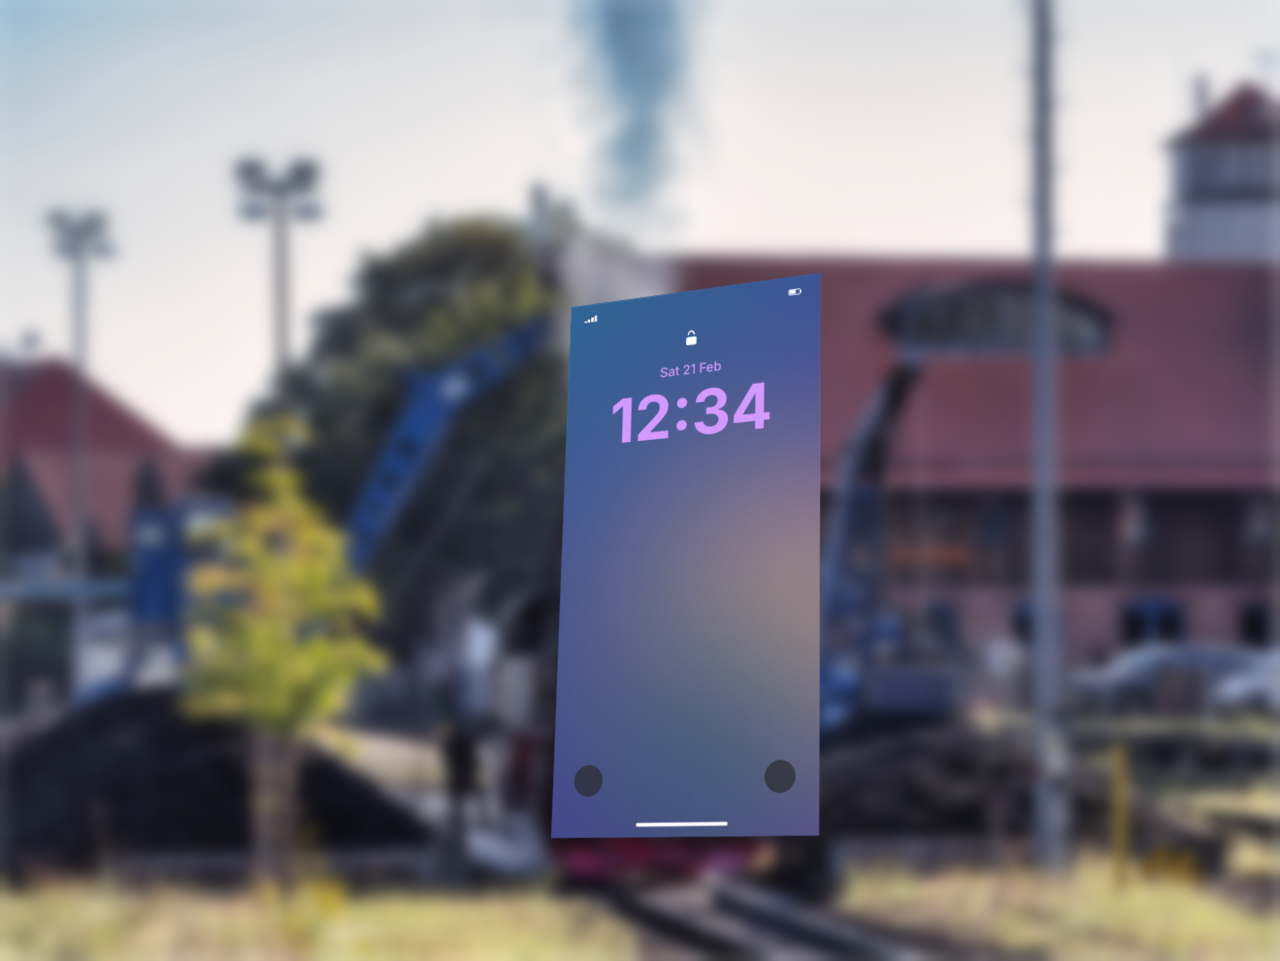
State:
12,34
